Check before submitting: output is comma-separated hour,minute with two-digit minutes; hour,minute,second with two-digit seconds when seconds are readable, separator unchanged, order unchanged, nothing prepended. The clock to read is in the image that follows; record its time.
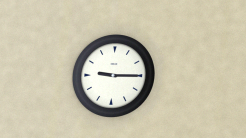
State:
9,15
